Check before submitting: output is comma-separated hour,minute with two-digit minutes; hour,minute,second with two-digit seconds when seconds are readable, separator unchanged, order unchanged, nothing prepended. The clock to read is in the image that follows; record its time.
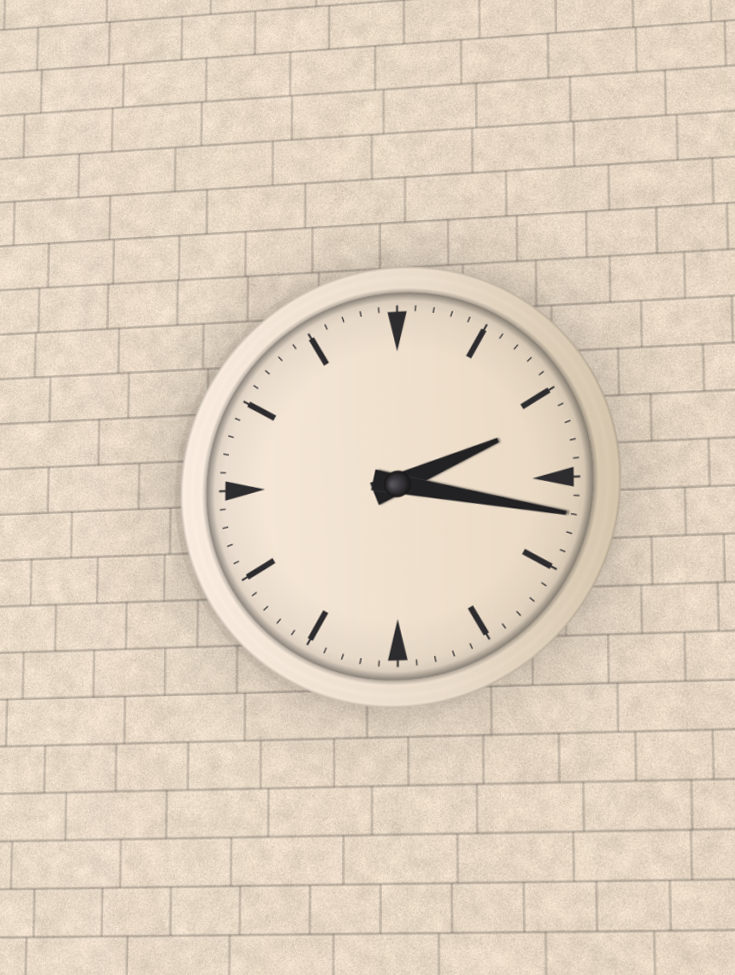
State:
2,17
